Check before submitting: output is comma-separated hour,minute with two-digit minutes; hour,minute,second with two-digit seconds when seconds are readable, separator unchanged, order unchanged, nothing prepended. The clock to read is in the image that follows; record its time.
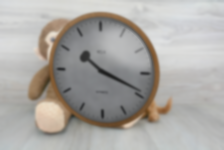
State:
10,19
